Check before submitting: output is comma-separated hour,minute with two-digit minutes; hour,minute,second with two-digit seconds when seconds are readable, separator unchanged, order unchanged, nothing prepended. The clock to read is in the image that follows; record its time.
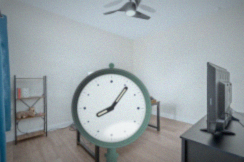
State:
8,06
